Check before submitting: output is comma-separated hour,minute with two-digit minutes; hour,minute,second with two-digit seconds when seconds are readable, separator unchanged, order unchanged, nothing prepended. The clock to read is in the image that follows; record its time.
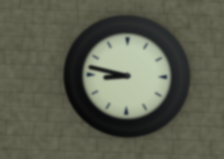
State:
8,47
